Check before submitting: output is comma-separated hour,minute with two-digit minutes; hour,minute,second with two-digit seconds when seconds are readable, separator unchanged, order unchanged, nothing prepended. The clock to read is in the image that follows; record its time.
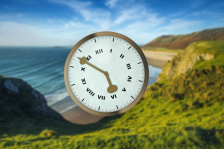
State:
5,53
